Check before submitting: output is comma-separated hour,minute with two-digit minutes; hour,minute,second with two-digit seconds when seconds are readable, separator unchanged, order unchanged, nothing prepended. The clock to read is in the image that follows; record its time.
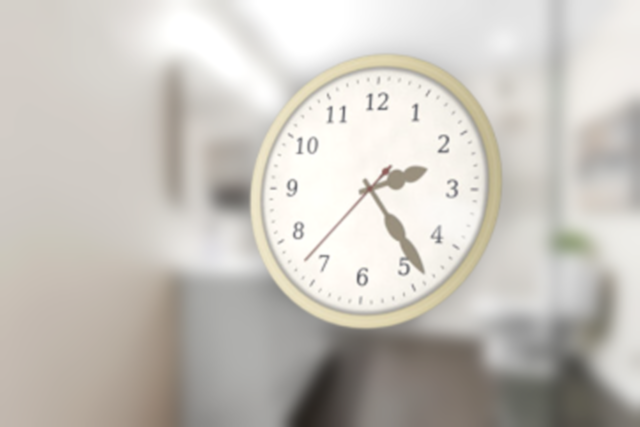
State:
2,23,37
